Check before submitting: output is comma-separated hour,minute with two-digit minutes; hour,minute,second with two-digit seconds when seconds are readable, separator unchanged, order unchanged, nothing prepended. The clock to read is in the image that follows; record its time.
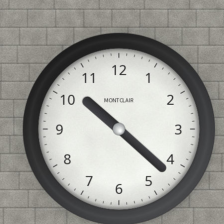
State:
10,22
